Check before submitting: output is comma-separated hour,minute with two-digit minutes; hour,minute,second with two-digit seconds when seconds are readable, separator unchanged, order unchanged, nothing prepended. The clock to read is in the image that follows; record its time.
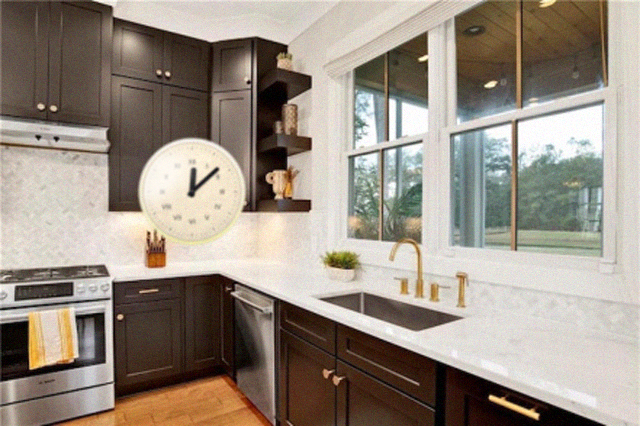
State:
12,08
